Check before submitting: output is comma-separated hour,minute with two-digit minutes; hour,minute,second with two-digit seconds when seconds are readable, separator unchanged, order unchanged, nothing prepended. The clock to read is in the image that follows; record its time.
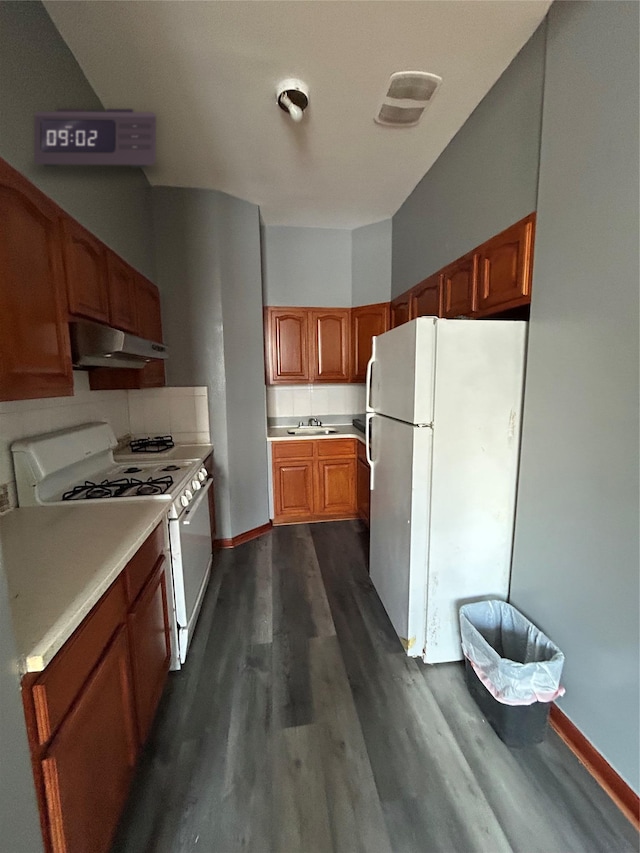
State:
9,02
